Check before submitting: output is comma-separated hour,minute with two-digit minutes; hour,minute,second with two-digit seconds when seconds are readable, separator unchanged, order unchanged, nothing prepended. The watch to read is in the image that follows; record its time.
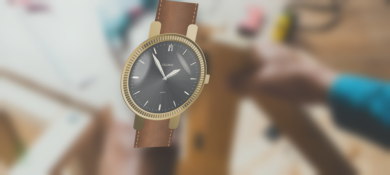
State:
1,54
